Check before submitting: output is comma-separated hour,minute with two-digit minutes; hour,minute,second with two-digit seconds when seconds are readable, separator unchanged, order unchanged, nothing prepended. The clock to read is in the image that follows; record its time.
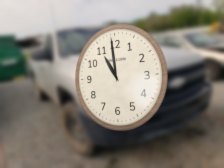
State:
10,59
